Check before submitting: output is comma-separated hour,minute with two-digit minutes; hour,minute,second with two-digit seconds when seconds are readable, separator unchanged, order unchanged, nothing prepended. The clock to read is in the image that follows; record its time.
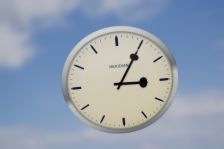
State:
3,05
